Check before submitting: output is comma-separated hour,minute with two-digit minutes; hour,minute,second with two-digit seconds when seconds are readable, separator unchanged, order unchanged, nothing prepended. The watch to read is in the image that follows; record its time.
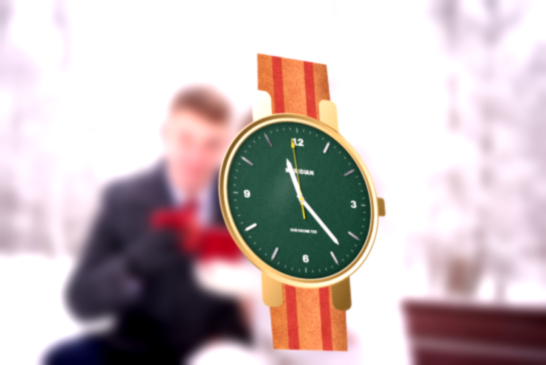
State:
11,22,59
